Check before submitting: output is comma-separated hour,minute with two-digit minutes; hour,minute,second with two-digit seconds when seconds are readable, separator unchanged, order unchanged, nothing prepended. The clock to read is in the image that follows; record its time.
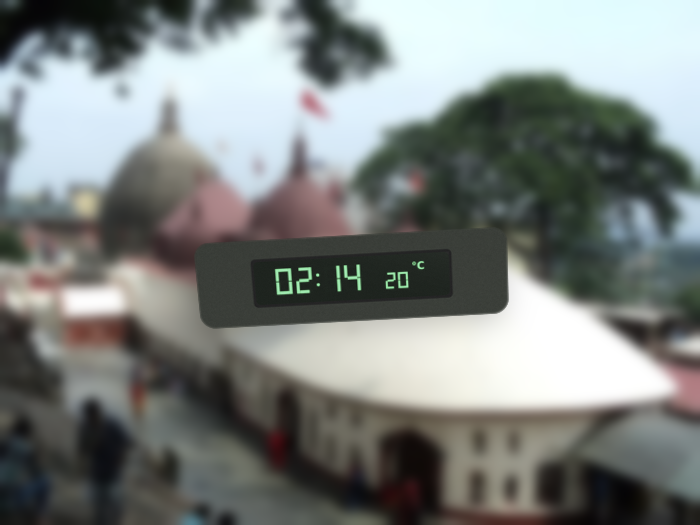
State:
2,14
